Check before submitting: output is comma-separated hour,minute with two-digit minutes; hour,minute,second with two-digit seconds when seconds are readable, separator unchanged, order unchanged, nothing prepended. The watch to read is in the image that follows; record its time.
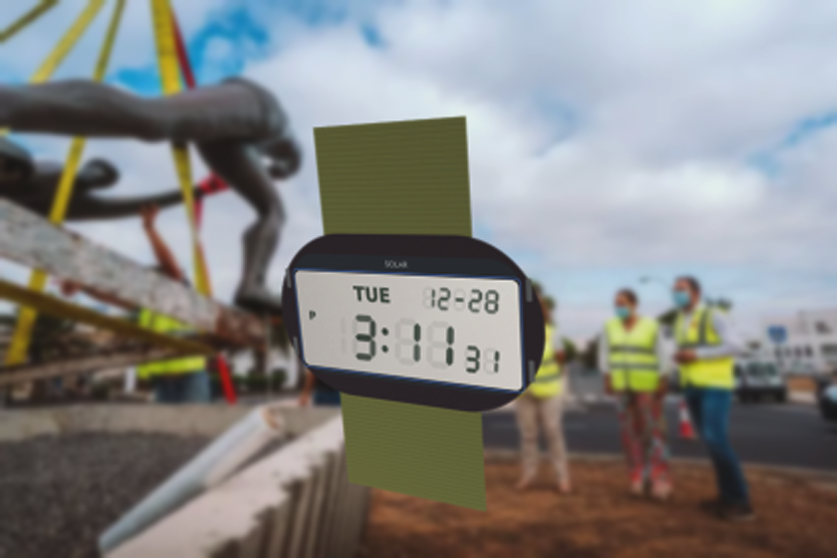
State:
3,11,31
